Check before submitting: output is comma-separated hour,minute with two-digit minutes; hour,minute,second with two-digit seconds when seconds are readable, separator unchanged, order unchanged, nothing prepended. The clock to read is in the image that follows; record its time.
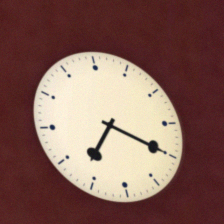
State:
7,20
